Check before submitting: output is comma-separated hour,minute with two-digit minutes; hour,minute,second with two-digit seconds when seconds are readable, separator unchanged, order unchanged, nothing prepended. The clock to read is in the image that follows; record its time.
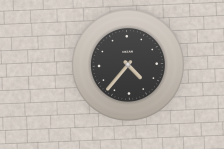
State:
4,37
